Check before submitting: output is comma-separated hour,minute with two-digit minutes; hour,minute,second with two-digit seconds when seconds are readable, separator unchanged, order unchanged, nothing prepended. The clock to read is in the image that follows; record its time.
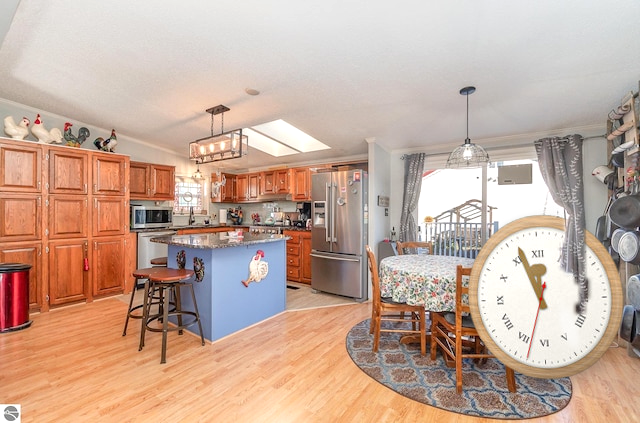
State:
11,56,33
